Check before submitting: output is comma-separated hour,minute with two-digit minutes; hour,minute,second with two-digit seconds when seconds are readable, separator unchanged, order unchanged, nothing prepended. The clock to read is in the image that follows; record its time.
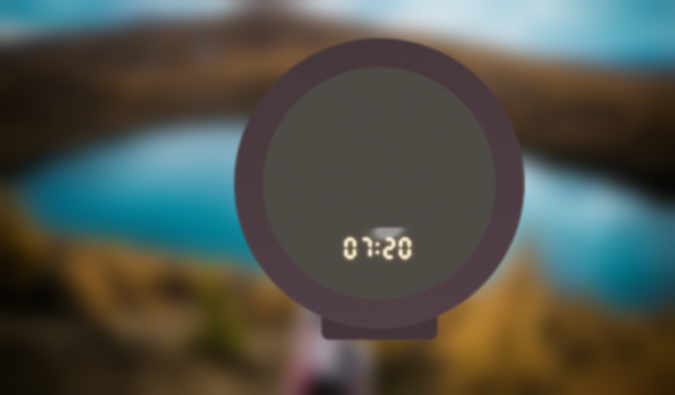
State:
7,20
